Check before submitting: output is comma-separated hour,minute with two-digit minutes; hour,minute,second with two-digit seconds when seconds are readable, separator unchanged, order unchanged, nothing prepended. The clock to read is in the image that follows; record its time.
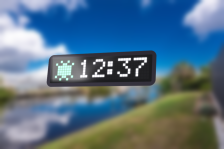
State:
12,37
